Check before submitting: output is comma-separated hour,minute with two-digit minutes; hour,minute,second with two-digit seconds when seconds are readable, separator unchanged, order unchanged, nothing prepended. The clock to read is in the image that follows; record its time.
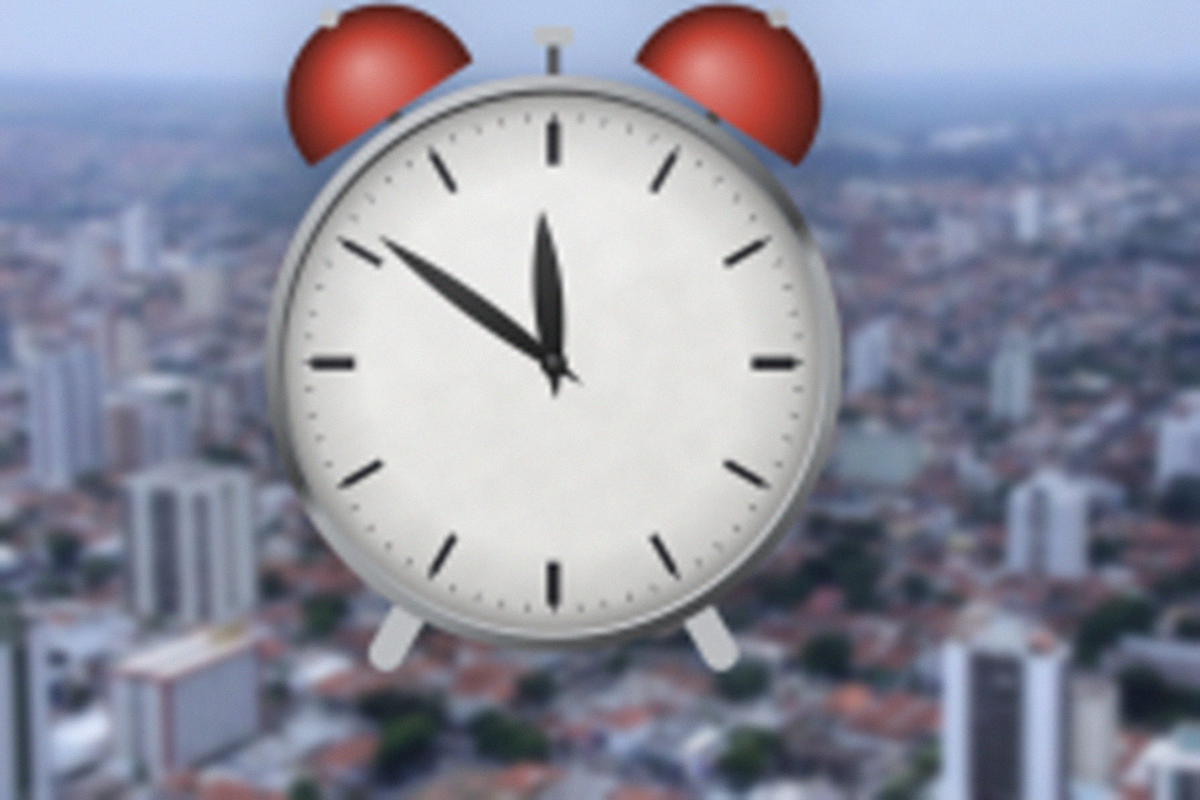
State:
11,51
